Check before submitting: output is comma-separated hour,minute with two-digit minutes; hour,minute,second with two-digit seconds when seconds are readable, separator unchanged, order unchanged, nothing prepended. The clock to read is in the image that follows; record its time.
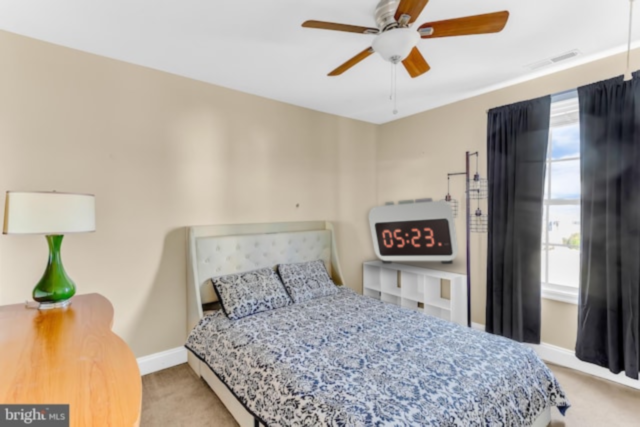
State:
5,23
